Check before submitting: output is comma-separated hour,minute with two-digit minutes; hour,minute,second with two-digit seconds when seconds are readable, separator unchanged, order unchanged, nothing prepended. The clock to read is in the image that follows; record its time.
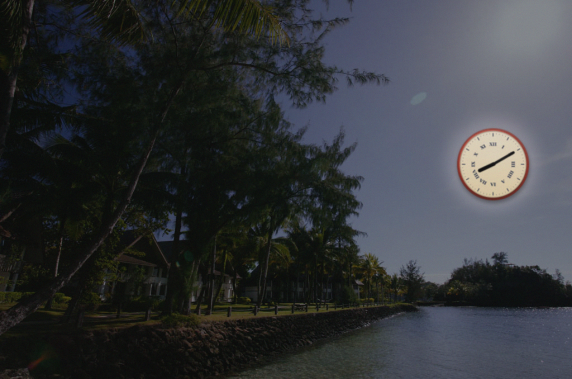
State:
8,10
